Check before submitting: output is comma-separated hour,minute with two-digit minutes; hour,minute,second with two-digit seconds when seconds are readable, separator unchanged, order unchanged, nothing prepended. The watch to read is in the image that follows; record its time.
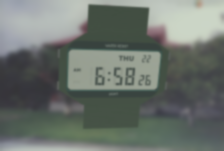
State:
6,58,26
